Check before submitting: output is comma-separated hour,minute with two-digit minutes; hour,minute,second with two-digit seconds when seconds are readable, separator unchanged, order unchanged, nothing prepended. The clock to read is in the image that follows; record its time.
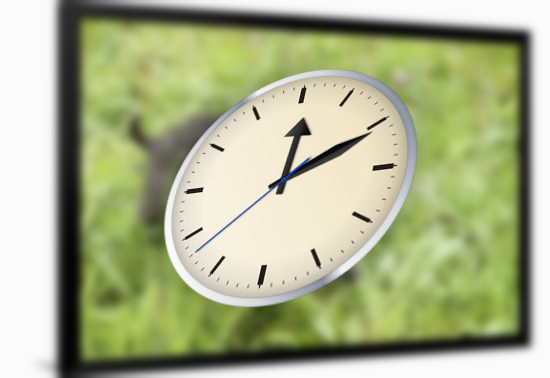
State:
12,10,38
